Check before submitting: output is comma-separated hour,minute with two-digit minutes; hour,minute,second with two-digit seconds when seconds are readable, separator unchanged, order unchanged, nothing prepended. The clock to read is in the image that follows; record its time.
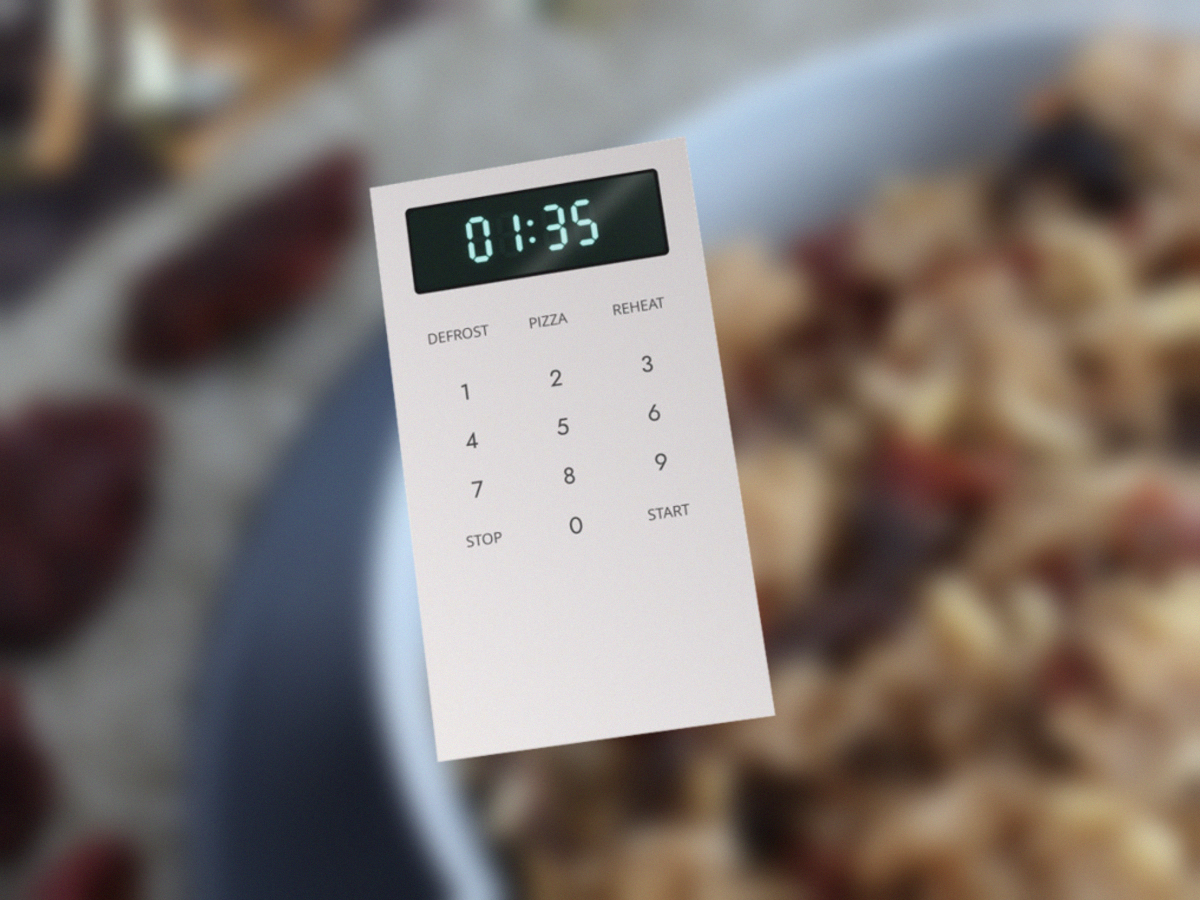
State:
1,35
